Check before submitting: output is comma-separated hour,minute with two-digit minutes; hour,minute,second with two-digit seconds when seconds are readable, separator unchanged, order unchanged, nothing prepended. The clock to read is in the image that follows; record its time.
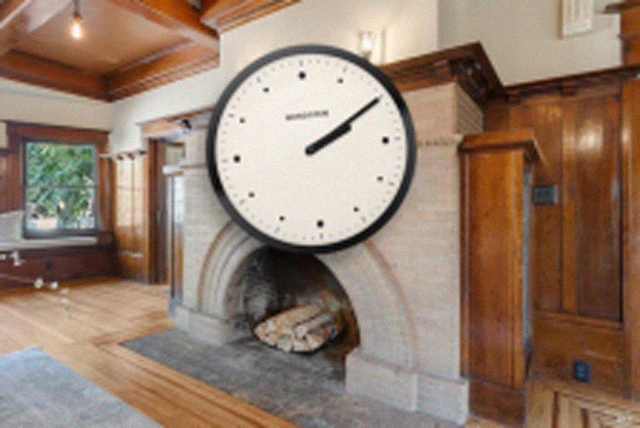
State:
2,10
